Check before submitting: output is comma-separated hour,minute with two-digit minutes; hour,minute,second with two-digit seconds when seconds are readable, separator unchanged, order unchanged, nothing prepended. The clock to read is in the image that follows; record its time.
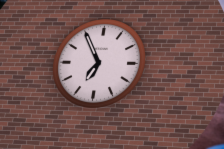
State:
6,55
